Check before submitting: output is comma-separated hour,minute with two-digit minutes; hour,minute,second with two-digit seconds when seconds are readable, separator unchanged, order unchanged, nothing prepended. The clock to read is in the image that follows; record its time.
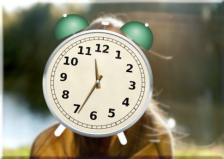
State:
11,34
